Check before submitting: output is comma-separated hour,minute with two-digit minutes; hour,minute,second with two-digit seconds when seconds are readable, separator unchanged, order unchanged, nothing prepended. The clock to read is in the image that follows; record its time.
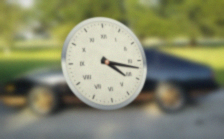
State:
4,17
